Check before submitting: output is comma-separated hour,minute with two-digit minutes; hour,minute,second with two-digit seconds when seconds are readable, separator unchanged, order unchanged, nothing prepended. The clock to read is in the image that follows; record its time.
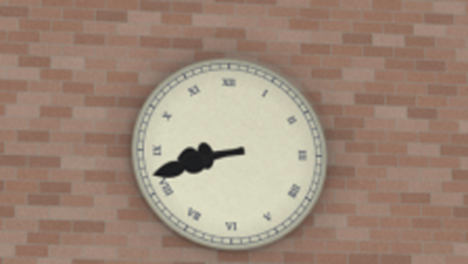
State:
8,42
